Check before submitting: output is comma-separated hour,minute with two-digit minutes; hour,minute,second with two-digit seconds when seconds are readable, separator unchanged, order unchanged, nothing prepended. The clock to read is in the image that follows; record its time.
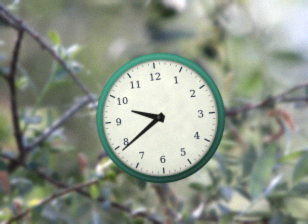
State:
9,39
